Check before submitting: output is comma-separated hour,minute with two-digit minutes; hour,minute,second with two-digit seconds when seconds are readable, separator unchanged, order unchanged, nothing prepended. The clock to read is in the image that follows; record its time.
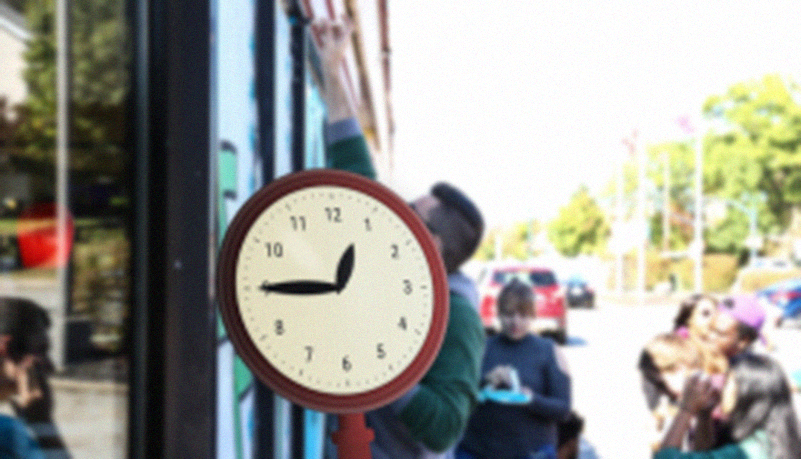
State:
12,45
